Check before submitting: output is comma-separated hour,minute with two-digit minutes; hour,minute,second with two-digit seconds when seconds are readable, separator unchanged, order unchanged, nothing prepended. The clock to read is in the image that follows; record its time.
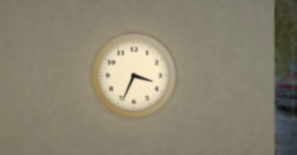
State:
3,34
